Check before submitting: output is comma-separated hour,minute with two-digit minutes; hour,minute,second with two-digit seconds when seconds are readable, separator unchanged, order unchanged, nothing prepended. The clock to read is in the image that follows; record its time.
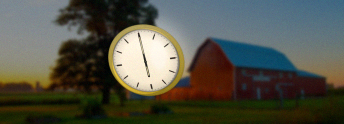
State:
6,00
